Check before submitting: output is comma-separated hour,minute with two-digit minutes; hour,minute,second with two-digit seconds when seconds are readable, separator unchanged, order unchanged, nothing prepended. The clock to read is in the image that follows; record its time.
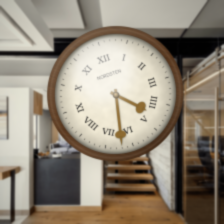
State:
4,32
